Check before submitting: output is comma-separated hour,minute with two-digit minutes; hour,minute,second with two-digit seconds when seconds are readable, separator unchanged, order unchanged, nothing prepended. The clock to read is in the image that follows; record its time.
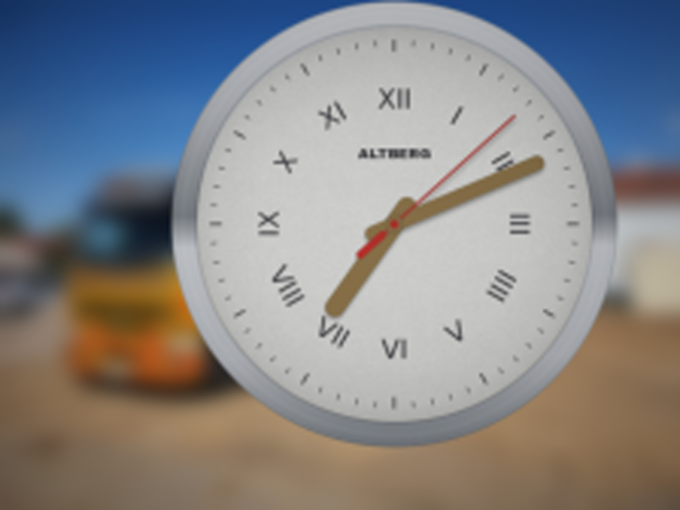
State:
7,11,08
